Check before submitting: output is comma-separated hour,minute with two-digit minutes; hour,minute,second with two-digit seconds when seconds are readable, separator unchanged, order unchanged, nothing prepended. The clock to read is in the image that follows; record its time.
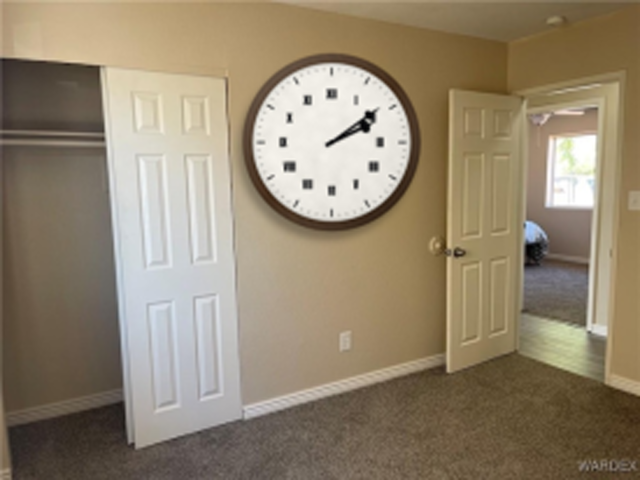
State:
2,09
